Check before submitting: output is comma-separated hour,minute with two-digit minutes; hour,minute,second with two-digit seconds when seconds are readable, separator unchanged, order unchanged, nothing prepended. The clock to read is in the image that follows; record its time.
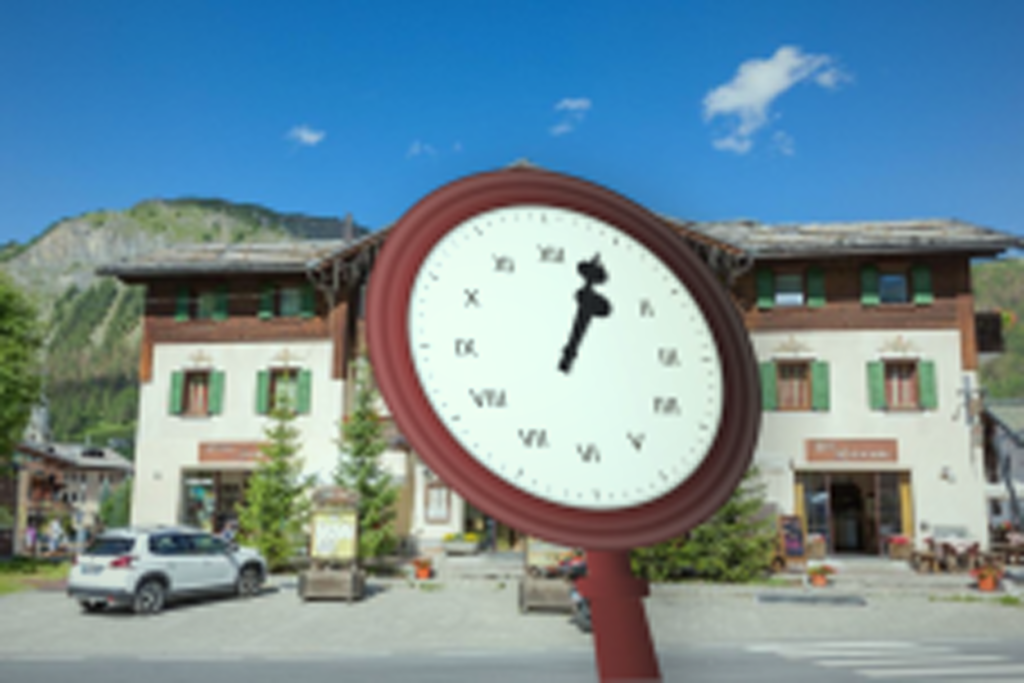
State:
1,04
